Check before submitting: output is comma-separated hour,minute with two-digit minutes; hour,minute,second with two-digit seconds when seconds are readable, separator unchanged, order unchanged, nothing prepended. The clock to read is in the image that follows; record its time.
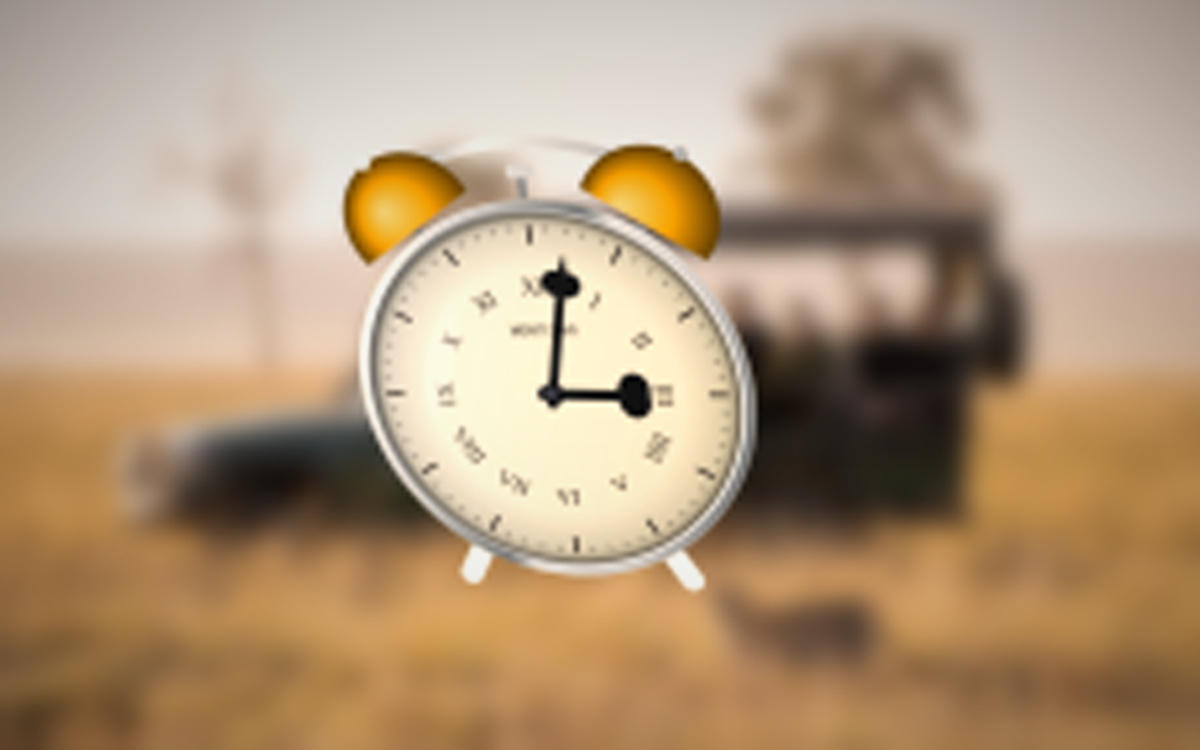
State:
3,02
